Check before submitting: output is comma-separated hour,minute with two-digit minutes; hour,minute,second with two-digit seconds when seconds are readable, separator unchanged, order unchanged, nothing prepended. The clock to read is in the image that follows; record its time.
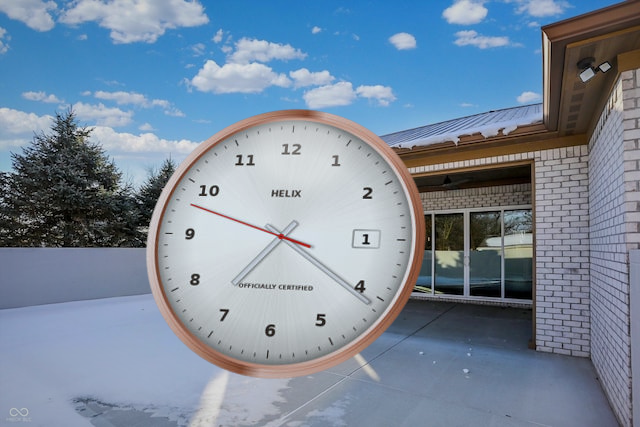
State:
7,20,48
